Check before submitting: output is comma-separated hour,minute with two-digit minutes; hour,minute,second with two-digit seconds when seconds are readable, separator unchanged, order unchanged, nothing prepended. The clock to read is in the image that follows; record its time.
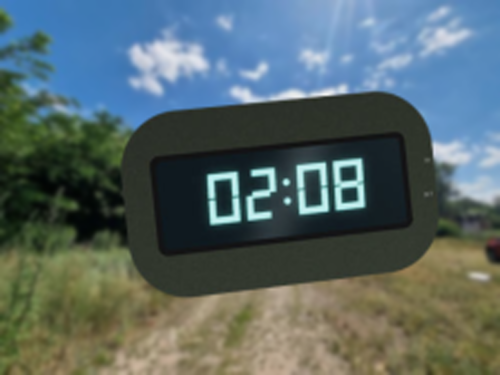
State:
2,08
